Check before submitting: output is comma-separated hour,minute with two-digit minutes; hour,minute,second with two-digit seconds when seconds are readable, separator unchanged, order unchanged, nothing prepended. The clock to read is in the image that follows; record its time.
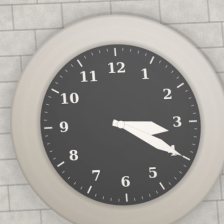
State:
3,20
